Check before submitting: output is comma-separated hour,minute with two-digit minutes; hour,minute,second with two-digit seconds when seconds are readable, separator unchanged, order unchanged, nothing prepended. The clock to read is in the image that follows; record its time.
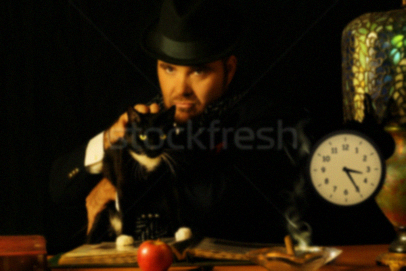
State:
3,25
